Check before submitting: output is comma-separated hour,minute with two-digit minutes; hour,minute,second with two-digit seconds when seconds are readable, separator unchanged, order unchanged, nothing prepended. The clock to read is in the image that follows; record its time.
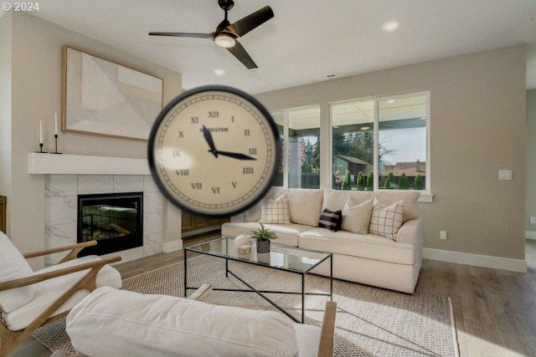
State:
11,17
